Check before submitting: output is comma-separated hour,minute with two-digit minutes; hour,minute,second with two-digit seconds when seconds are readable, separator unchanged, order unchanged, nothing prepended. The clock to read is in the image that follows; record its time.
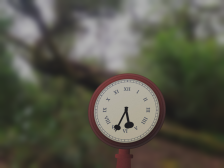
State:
5,34
